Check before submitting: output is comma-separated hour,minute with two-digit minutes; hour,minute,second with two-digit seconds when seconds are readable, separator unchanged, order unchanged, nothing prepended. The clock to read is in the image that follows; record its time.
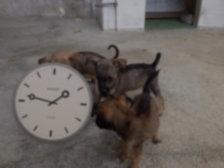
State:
1,47
